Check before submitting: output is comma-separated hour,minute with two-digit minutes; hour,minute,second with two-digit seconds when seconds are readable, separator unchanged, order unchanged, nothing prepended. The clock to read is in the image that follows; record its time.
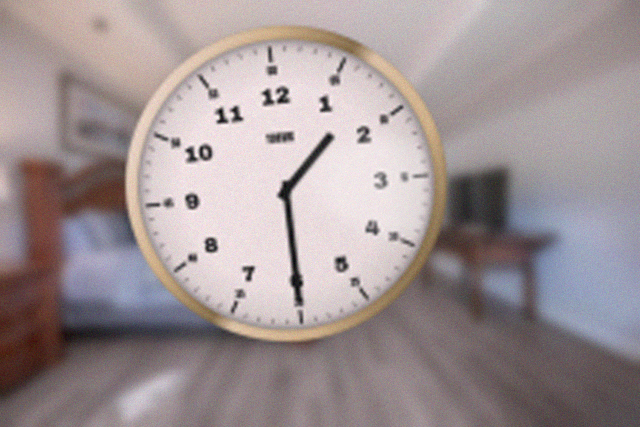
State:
1,30
